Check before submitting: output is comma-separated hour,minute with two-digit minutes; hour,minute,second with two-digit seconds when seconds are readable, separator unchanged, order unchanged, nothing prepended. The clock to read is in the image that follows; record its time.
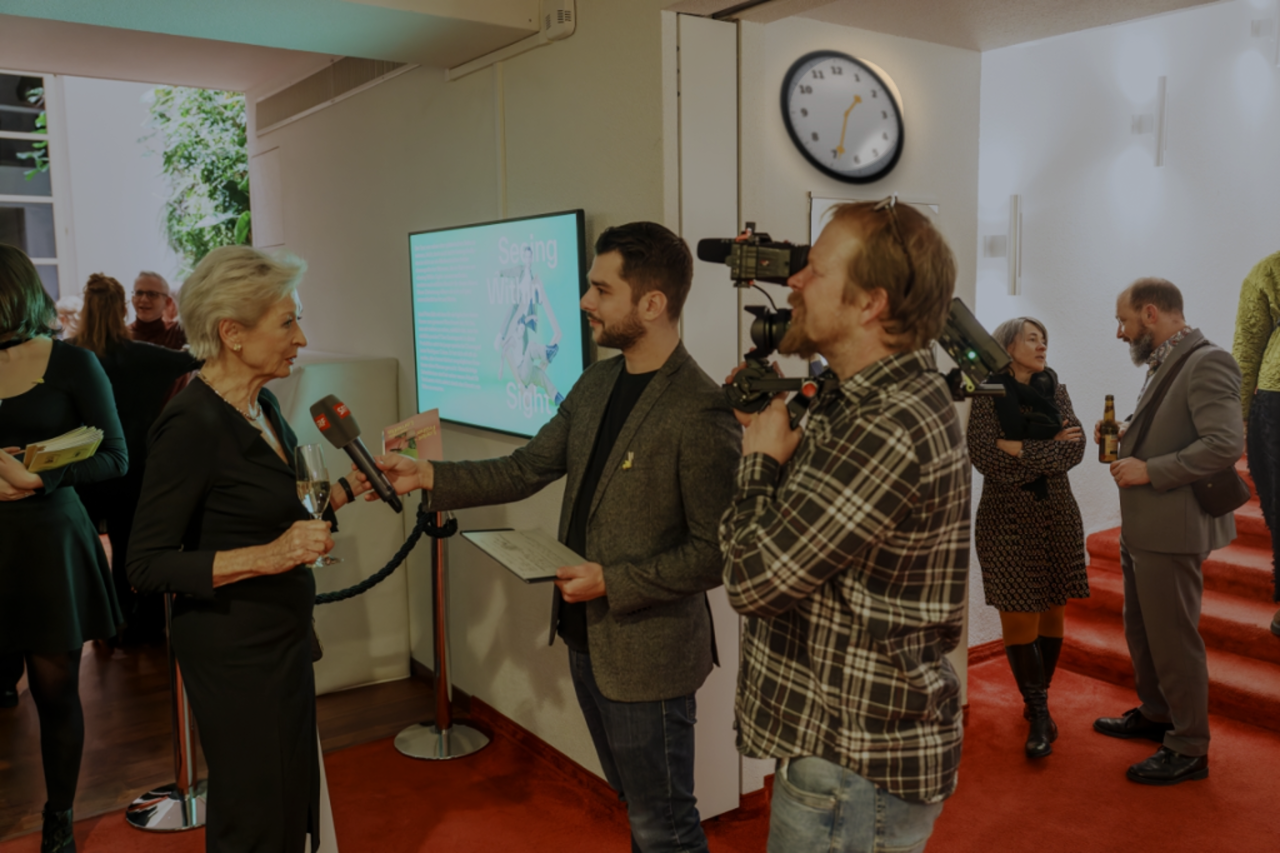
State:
1,34
